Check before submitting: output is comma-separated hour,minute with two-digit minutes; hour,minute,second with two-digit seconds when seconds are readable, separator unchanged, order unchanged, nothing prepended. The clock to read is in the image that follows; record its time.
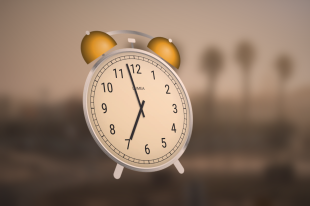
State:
6,58
